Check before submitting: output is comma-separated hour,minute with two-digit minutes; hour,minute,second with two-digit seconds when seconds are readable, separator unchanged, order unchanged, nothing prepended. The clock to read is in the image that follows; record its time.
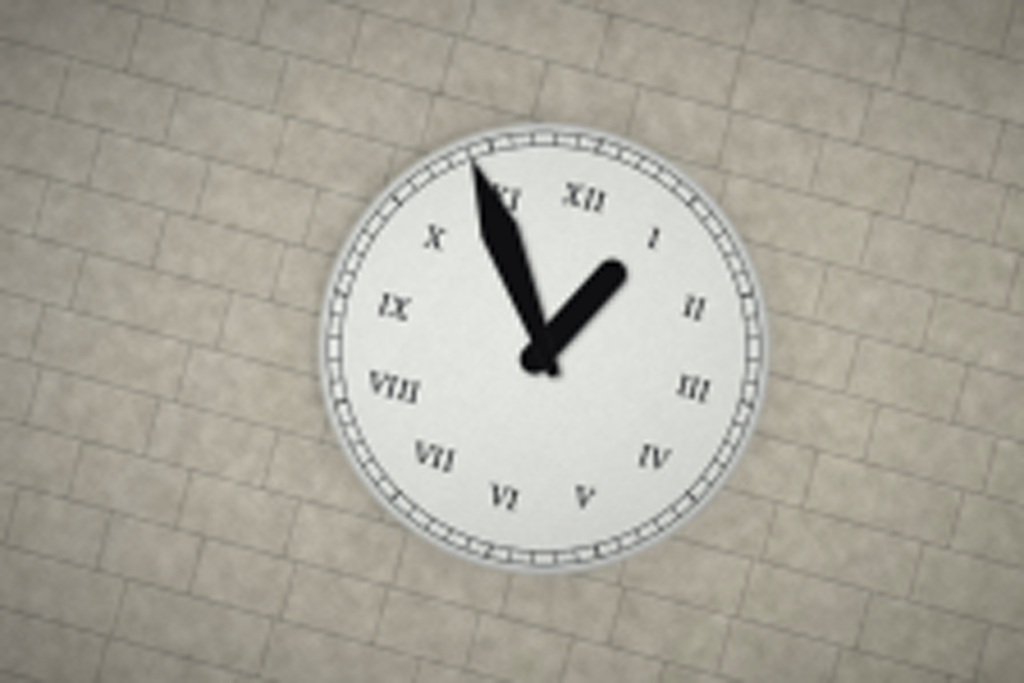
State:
12,54
